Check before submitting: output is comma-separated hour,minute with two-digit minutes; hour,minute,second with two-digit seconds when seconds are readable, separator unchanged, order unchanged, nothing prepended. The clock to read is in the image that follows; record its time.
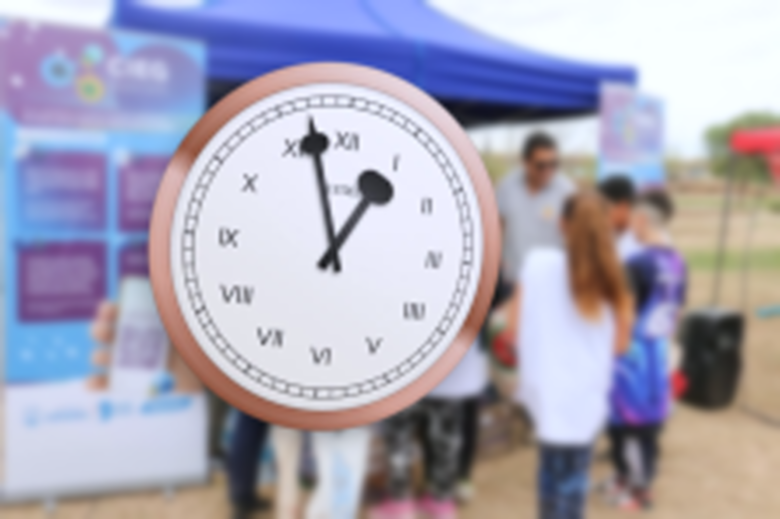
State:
12,57
